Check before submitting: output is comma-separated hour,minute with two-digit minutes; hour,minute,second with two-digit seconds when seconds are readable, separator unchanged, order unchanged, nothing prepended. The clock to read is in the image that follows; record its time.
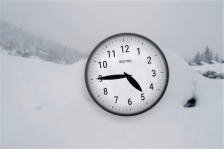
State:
4,45
